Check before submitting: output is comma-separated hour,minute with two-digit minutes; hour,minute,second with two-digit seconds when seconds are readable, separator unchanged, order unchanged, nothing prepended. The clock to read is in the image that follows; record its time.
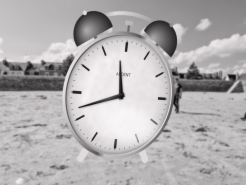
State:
11,42
